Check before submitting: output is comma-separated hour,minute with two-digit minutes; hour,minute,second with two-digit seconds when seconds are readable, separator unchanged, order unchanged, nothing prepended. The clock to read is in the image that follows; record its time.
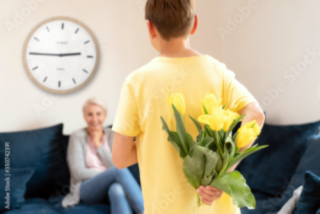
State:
2,45
